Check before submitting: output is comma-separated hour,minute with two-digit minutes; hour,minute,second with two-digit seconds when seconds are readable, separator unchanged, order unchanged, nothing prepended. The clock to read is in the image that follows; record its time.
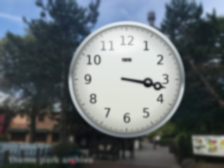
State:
3,17
